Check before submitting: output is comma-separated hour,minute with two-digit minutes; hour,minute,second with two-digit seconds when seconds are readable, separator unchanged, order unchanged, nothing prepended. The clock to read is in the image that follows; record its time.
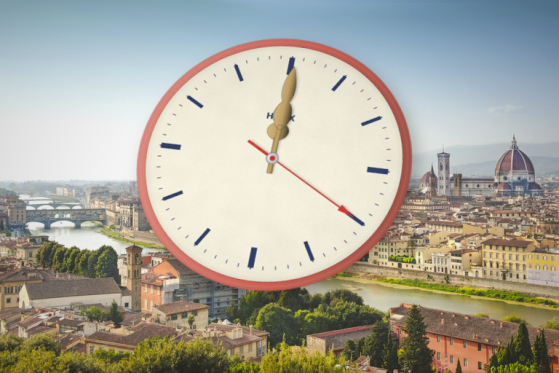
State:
12,00,20
